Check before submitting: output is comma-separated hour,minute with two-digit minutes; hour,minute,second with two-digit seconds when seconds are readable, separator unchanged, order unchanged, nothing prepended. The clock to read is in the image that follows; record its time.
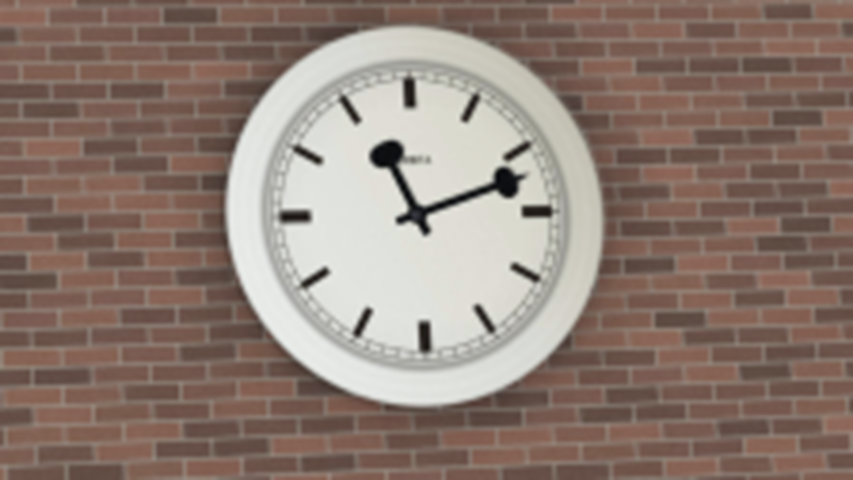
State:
11,12
